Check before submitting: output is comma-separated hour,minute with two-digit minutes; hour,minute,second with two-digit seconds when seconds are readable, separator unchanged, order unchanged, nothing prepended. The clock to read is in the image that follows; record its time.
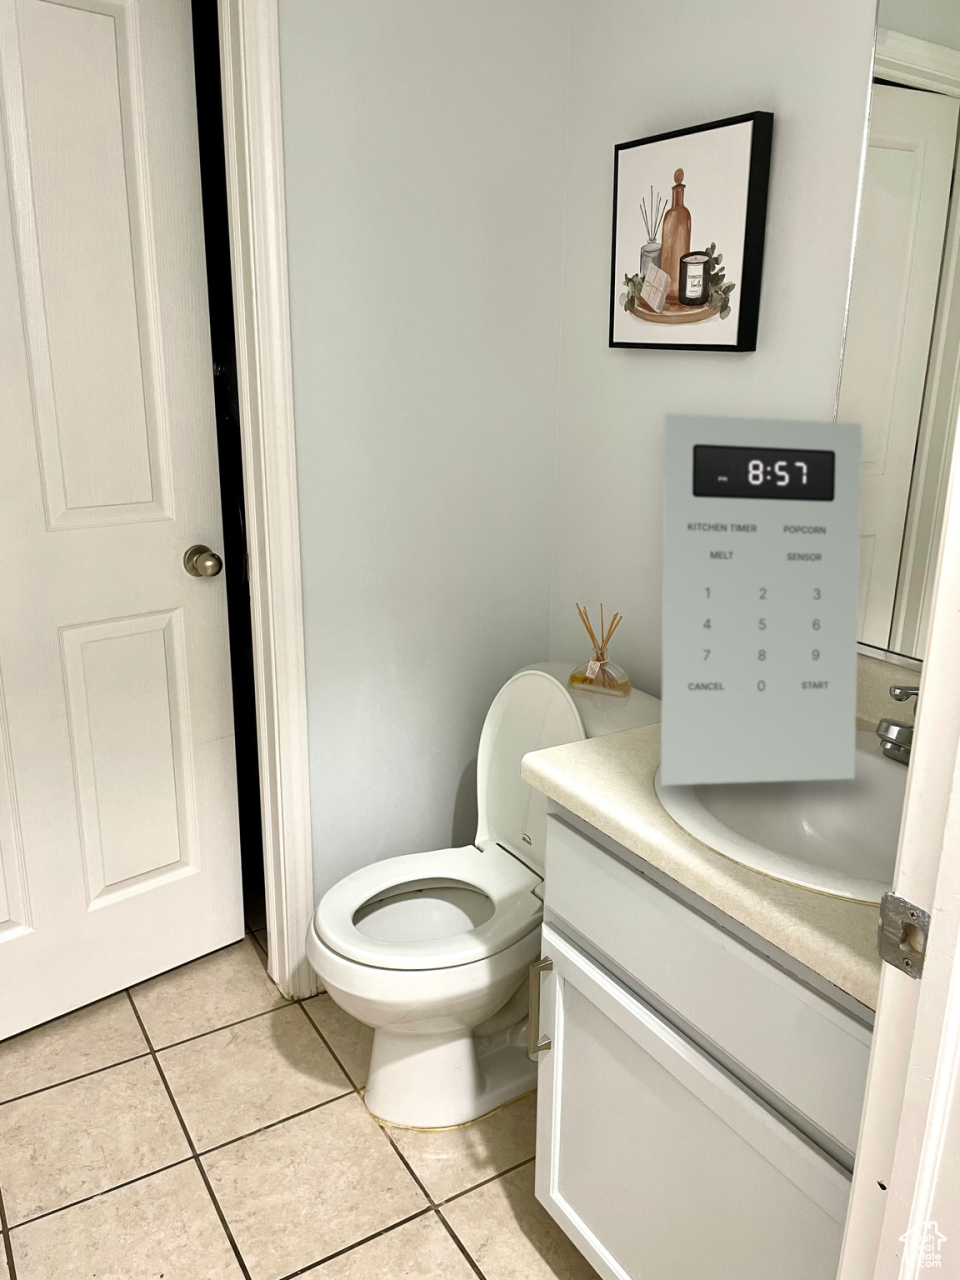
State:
8,57
